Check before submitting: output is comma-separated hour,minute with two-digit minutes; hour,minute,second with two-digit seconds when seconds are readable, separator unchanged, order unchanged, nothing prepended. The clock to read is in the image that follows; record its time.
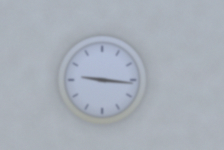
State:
9,16
